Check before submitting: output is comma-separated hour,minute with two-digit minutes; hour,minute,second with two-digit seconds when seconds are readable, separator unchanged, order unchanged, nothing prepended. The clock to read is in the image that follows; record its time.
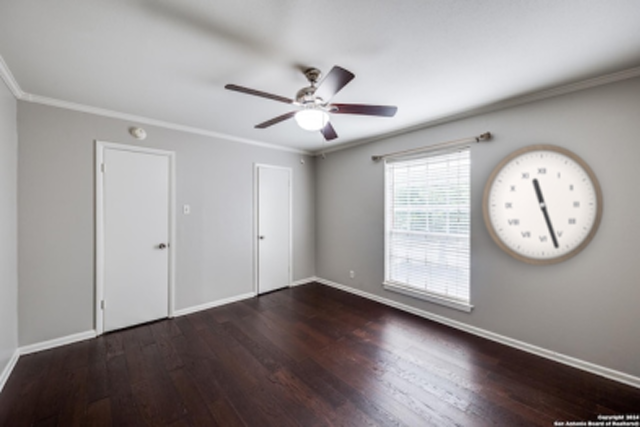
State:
11,27
